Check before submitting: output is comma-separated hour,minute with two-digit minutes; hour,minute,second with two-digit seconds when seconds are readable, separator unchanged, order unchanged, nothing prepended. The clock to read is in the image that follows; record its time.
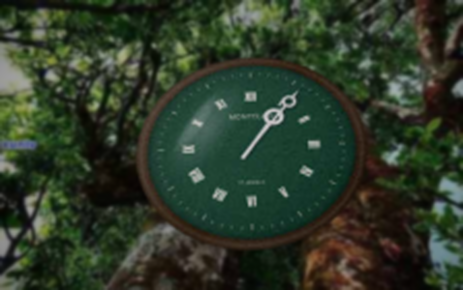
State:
1,06
